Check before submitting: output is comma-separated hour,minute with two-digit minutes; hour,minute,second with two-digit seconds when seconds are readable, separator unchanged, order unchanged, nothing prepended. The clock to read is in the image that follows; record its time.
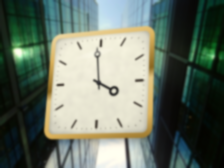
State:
3,59
